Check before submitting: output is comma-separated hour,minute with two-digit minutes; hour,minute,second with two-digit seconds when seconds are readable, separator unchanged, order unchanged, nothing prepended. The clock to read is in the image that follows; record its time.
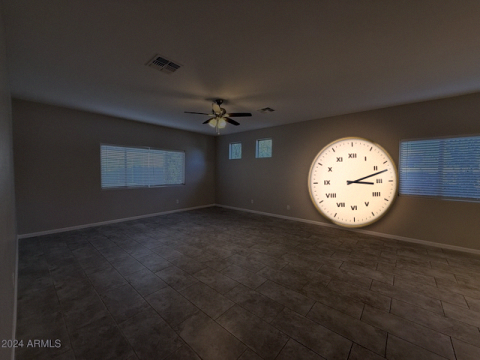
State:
3,12
